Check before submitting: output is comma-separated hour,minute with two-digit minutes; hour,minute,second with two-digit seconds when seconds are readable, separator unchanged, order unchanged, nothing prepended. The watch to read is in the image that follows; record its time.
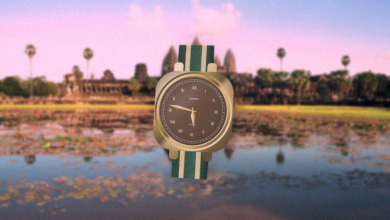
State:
5,47
